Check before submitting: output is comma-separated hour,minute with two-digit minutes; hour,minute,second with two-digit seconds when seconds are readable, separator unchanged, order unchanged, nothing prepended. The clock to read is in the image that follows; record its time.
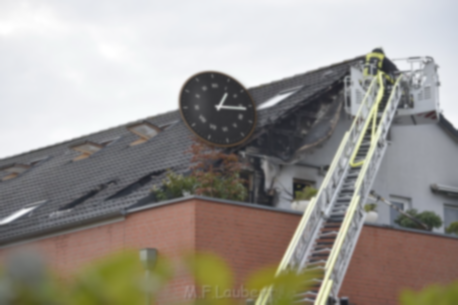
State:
1,16
